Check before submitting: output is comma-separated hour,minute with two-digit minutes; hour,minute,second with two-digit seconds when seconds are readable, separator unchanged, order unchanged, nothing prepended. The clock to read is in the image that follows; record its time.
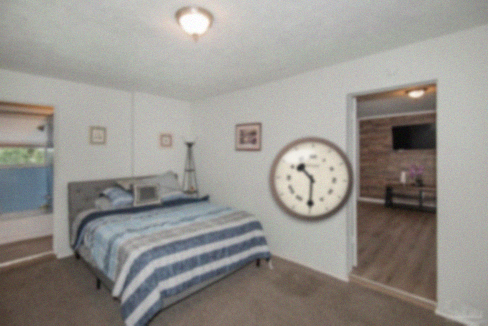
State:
10,30
